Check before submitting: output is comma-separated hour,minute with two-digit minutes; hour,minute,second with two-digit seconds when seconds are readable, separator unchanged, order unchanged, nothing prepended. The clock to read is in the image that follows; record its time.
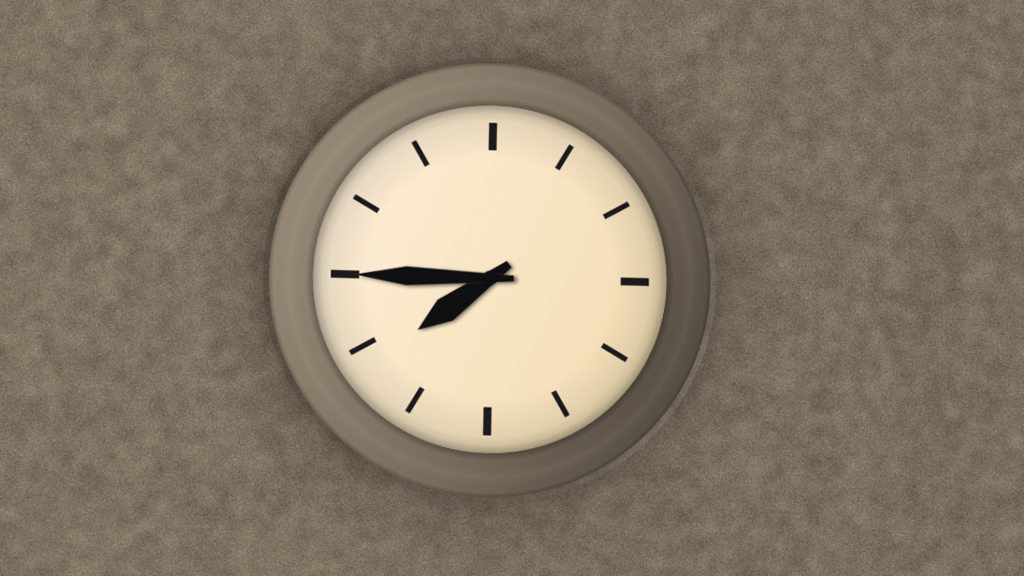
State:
7,45
